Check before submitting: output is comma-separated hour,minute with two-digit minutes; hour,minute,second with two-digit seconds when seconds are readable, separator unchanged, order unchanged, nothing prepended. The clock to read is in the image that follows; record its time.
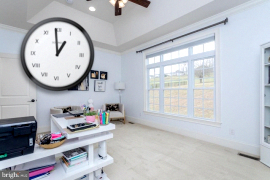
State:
12,59
